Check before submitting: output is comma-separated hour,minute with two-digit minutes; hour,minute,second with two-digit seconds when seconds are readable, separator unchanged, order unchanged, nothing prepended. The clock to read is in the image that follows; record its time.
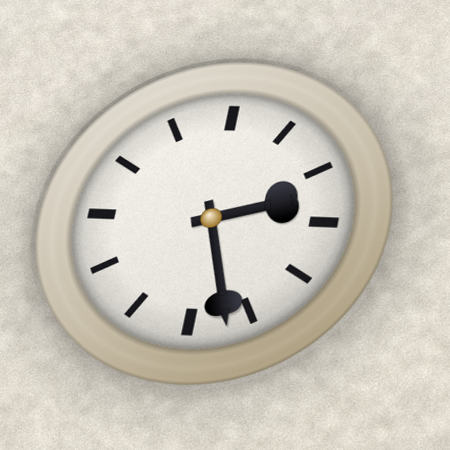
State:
2,27
